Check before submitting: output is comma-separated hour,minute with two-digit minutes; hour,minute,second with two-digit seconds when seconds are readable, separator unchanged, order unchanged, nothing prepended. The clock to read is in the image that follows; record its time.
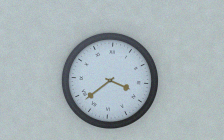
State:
3,38
